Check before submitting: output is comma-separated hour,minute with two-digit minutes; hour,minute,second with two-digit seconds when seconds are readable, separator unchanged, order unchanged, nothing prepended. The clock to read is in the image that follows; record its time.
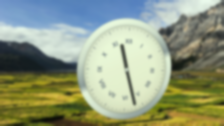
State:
11,27
